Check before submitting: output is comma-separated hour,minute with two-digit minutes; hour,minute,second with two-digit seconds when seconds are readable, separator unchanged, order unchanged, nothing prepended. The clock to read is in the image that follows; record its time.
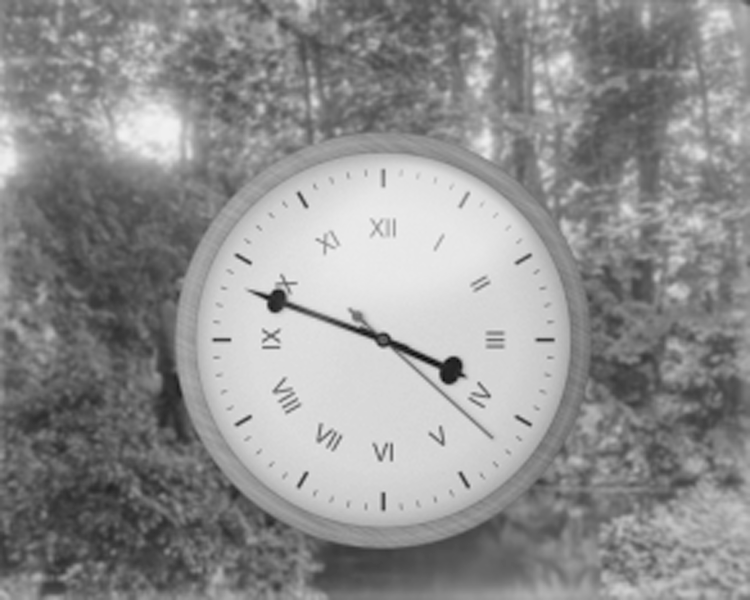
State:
3,48,22
